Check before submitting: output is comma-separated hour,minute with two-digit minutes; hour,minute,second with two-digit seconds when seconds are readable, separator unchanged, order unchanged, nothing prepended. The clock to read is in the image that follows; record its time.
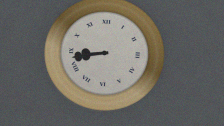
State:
8,43
